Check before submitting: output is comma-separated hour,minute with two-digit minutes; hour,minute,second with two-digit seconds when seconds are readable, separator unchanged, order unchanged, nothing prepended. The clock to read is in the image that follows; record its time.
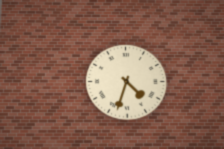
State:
4,33
